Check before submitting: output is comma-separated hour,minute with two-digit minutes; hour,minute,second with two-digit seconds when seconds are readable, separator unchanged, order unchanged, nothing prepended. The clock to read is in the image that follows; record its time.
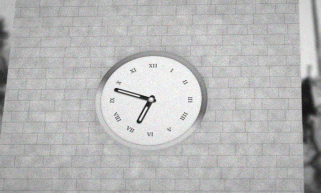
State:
6,48
